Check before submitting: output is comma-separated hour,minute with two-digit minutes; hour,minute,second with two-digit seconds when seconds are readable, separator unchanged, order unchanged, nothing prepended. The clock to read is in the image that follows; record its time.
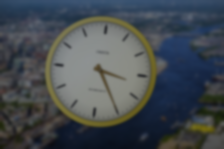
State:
3,25
